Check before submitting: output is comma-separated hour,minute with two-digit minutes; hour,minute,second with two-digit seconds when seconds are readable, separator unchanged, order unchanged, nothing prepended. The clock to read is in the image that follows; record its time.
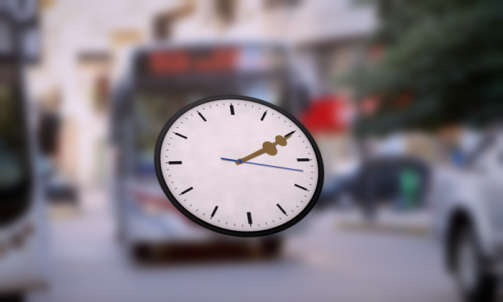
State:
2,10,17
